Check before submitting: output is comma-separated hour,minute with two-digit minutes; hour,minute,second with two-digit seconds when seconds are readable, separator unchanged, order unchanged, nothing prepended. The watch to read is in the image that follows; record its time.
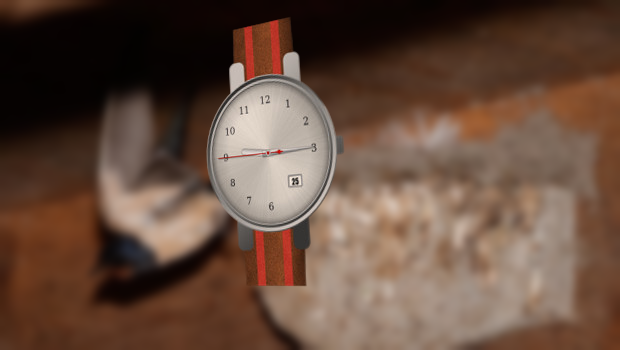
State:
9,14,45
